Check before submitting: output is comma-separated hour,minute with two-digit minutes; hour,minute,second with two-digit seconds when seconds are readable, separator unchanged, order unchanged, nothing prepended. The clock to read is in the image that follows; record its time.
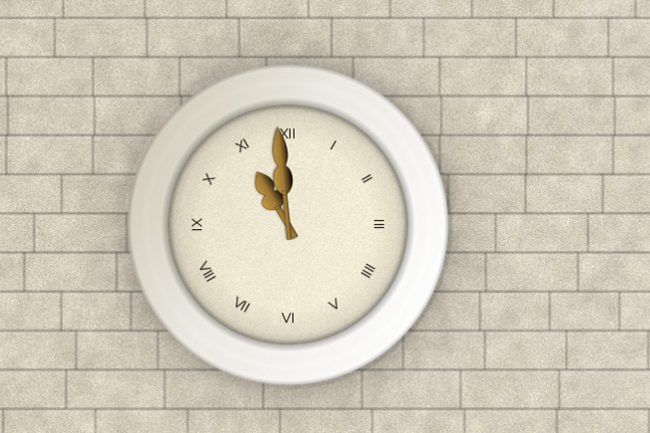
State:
10,59
